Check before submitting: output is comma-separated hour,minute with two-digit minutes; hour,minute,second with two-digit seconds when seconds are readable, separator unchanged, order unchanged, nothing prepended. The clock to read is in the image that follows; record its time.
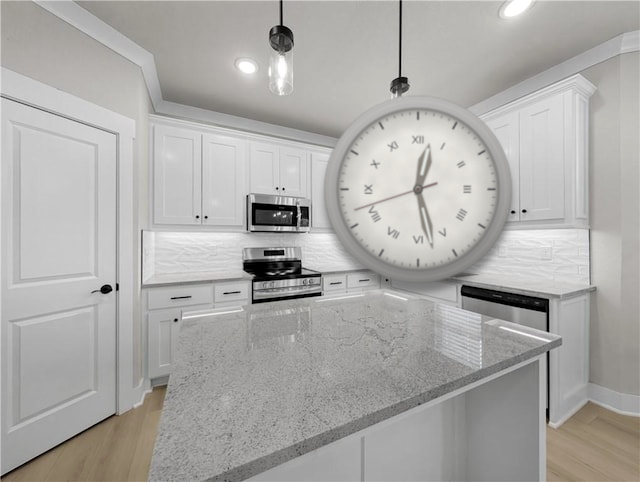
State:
12,27,42
